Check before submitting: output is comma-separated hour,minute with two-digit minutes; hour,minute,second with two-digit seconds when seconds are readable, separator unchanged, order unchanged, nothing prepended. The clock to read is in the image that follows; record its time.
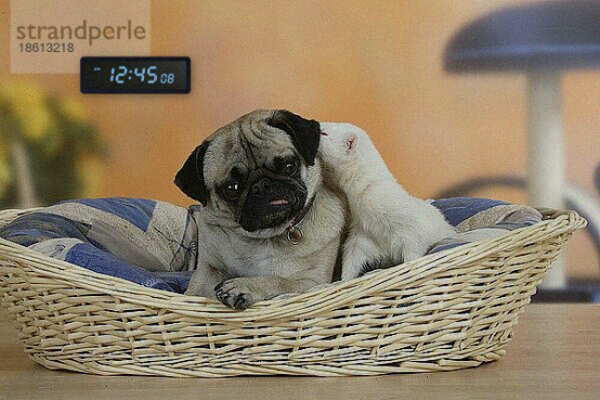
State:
12,45,08
